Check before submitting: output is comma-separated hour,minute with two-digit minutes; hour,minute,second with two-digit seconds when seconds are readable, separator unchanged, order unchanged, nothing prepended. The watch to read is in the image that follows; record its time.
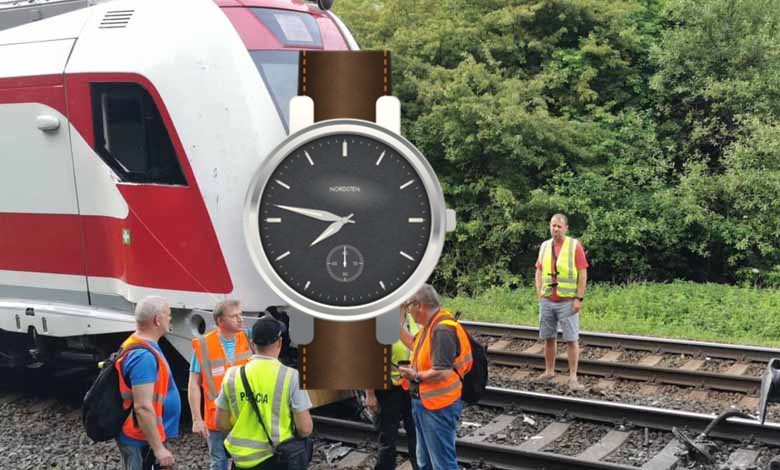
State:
7,47
